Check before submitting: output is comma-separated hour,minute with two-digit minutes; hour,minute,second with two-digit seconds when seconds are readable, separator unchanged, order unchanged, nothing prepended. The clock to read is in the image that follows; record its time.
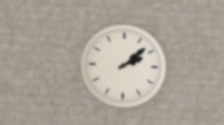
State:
2,08
